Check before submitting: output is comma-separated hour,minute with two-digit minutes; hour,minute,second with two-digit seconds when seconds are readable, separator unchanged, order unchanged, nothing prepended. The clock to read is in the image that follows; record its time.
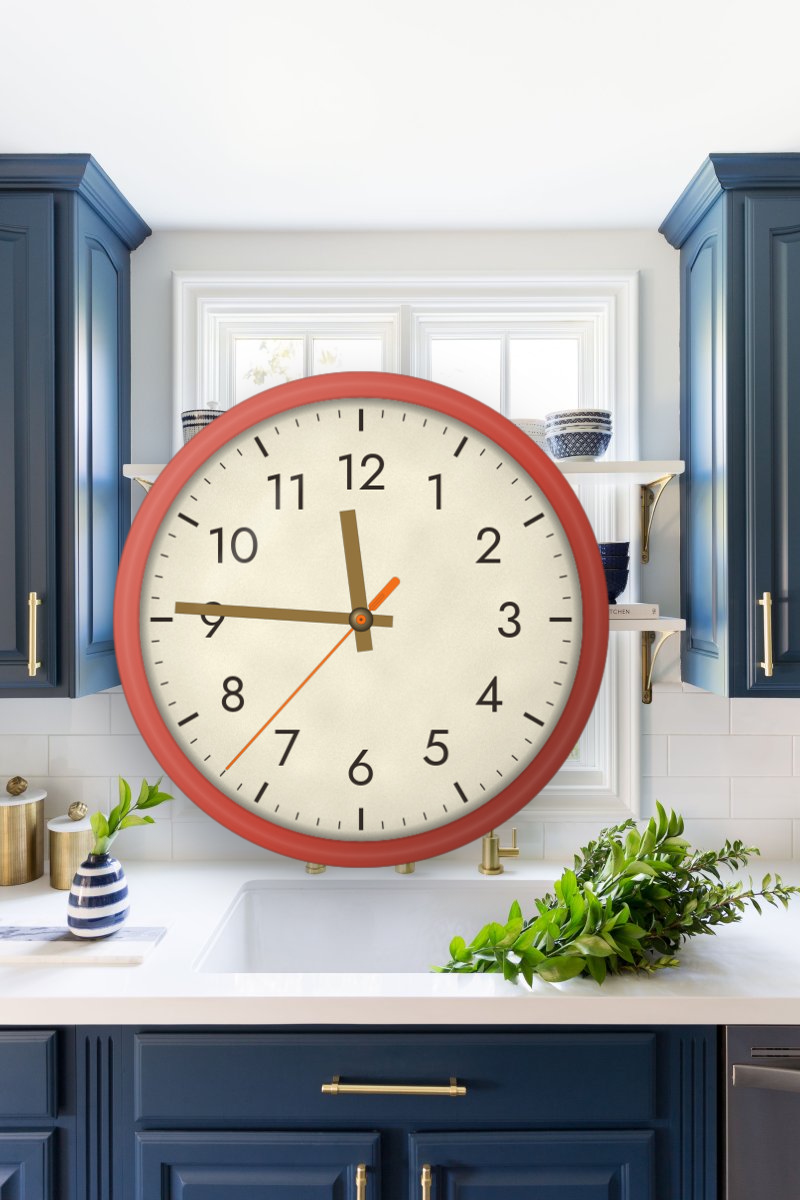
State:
11,45,37
